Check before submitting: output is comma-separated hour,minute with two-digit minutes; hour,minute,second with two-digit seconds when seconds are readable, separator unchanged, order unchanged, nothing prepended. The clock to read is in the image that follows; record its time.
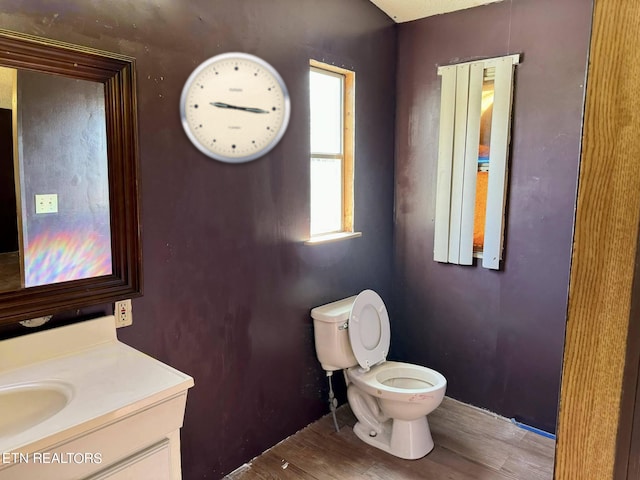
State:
9,16
